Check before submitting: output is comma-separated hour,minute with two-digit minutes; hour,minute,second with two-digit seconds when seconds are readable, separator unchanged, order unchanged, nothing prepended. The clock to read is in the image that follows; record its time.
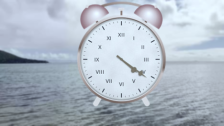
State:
4,21
